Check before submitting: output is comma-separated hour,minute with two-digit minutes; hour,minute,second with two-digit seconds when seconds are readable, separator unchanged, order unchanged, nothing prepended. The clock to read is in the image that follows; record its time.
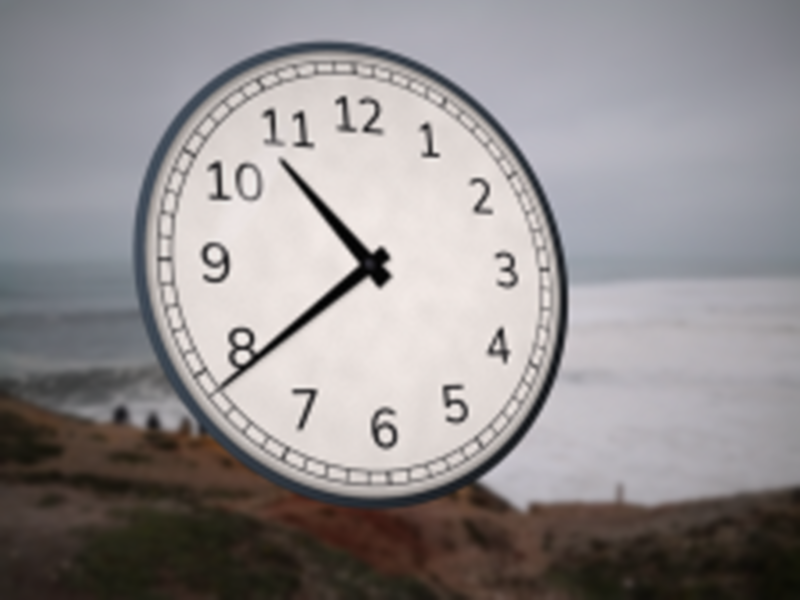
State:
10,39
